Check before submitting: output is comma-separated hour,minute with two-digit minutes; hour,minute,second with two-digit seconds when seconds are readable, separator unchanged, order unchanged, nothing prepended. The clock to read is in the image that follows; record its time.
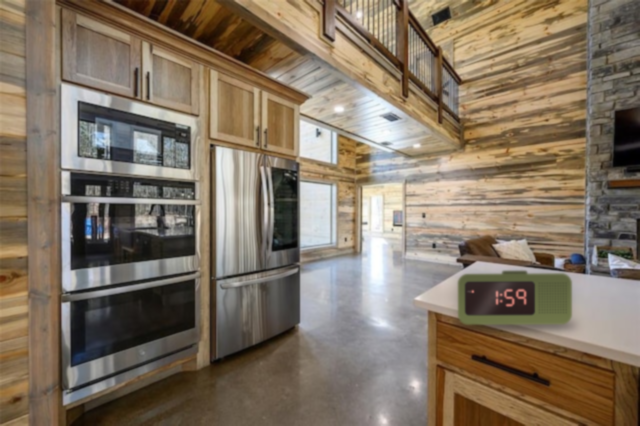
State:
1,59
